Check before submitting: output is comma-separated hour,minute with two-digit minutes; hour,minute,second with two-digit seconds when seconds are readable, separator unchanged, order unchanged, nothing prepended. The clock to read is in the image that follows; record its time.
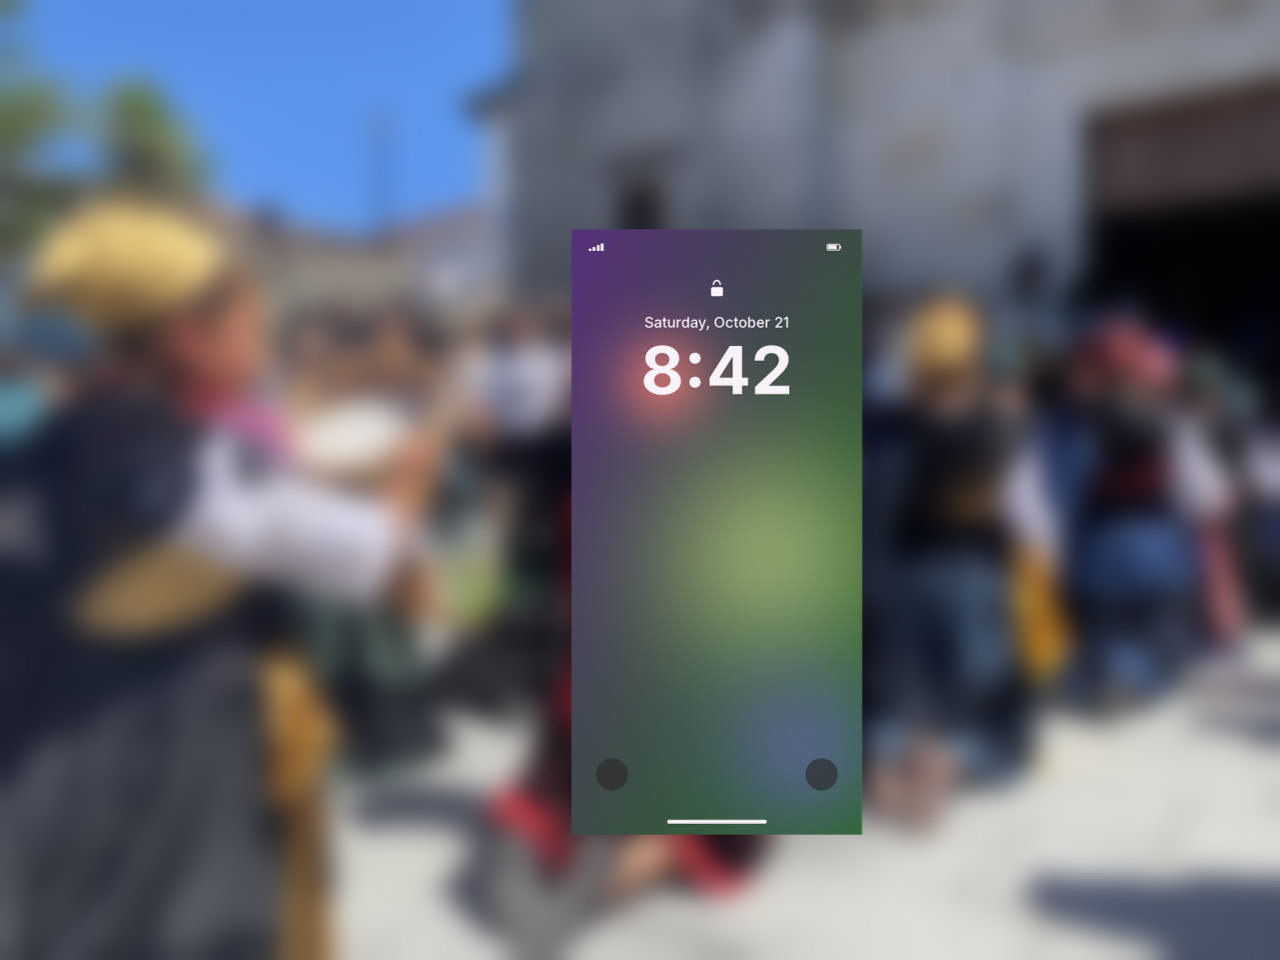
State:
8,42
